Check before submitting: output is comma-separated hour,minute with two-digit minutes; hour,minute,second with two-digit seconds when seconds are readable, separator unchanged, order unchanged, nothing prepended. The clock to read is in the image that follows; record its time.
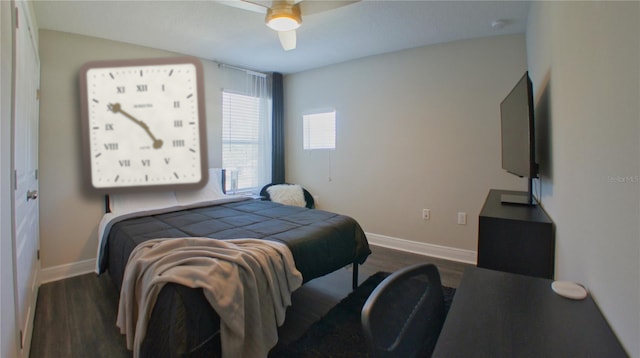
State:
4,51
